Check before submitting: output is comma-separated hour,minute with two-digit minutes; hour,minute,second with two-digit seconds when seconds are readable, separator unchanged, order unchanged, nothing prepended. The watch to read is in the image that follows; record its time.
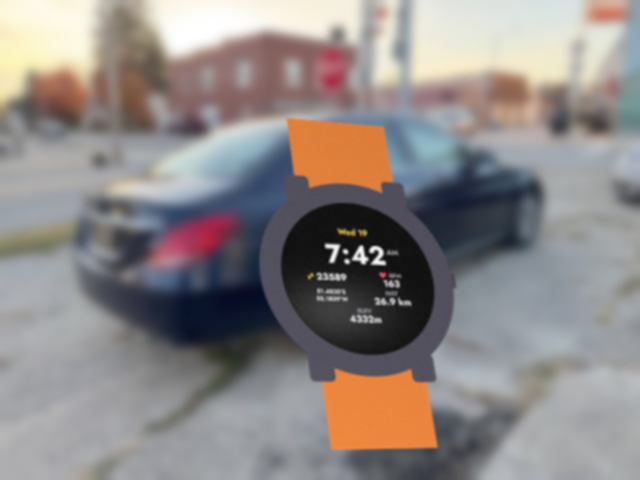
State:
7,42
